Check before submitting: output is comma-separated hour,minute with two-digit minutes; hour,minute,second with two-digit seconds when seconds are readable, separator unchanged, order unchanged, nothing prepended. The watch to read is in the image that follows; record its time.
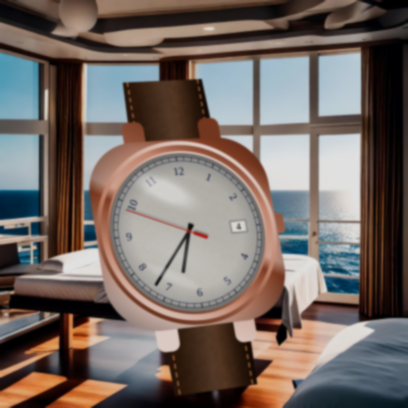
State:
6,36,49
